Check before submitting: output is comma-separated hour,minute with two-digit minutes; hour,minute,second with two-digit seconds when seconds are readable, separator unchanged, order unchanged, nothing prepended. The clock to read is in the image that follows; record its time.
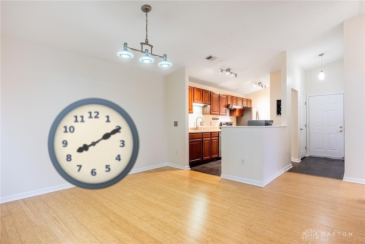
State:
8,10
